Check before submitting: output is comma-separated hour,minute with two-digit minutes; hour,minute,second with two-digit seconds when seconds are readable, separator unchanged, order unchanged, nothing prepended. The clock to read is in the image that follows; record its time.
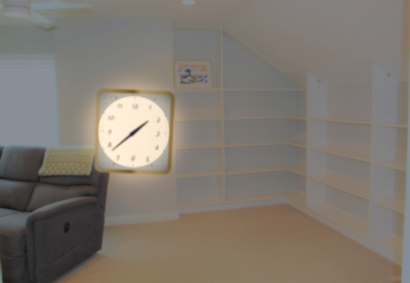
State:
1,38
